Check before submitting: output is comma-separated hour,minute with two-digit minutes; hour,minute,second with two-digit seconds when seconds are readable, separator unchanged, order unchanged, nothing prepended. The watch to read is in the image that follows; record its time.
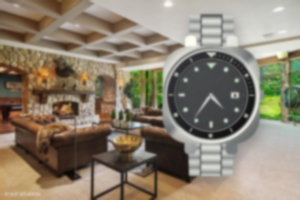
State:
4,36
